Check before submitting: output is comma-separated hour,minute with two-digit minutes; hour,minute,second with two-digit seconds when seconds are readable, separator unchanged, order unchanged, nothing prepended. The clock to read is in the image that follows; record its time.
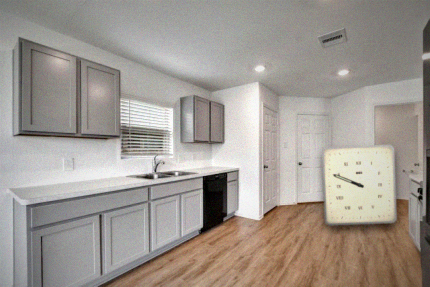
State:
9,49
